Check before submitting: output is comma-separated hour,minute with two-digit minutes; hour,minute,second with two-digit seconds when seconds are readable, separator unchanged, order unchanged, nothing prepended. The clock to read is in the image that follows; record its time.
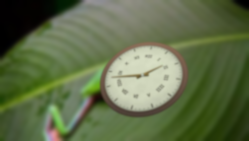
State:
1,43
